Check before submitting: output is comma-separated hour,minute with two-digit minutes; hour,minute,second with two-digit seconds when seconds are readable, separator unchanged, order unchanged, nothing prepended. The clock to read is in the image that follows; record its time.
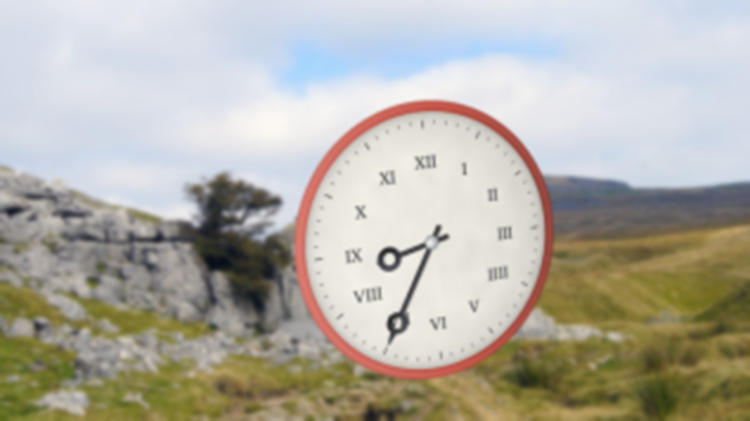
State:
8,35
